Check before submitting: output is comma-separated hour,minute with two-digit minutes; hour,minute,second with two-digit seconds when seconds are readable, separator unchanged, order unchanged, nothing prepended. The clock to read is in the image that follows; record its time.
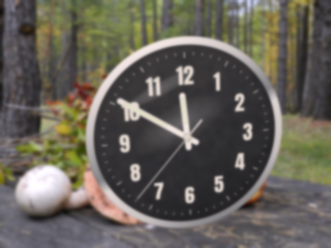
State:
11,50,37
